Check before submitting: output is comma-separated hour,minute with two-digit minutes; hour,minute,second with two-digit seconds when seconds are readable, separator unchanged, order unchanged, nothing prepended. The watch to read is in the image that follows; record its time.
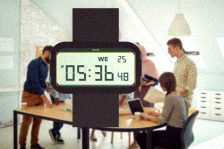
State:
5,36,48
